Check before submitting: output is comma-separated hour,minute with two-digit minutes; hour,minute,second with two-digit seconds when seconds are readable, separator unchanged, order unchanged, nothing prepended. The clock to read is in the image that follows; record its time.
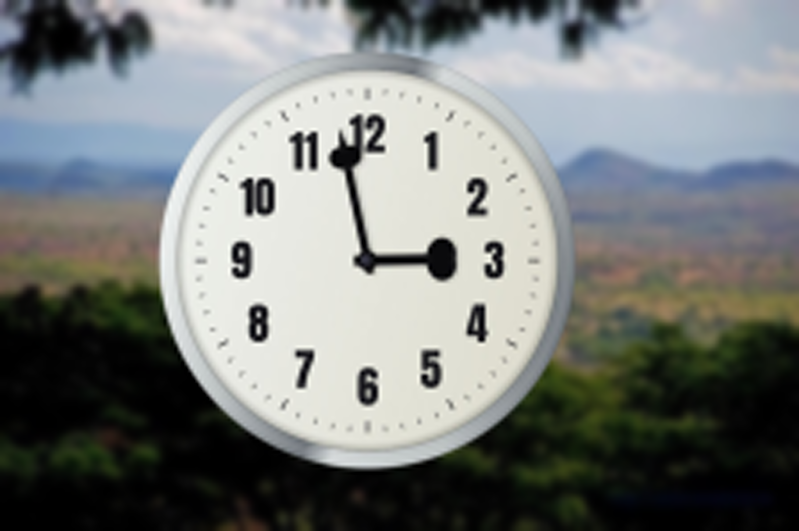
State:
2,58
